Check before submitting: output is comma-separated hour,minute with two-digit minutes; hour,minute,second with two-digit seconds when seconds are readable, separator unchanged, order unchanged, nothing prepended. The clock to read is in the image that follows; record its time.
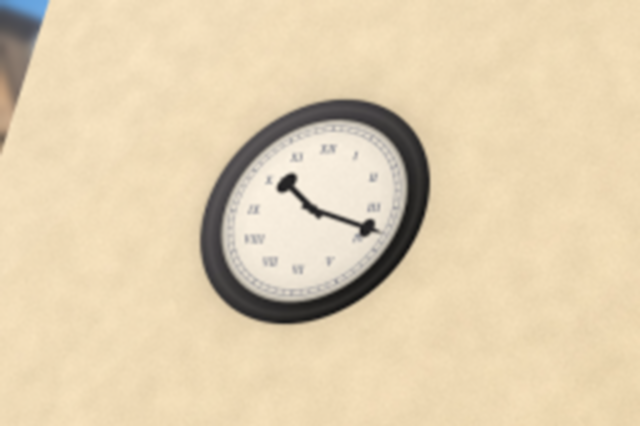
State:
10,18
